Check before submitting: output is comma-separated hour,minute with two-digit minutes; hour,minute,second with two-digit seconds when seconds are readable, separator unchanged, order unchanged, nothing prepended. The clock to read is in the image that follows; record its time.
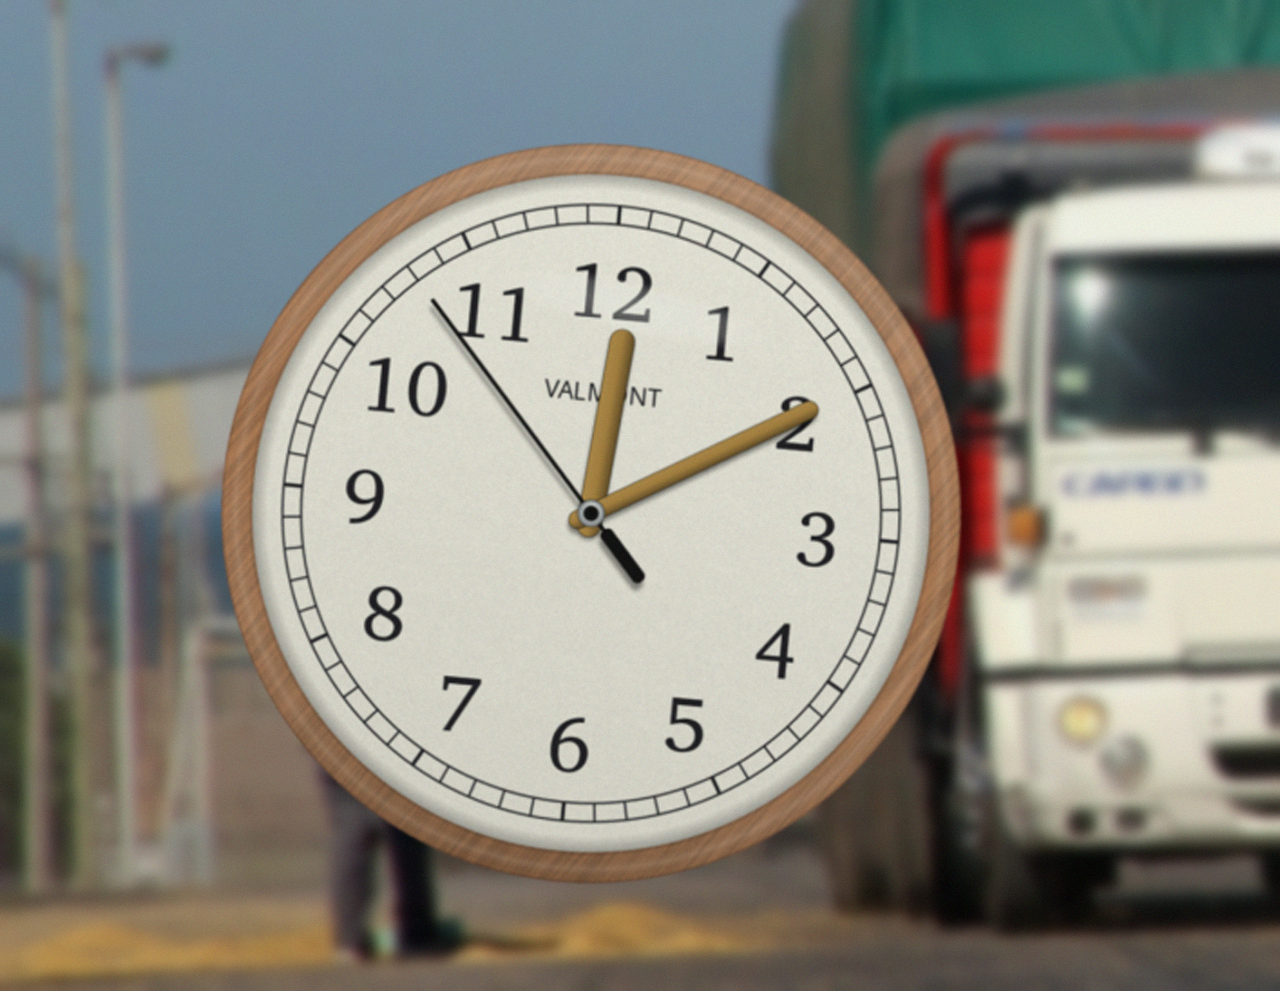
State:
12,09,53
